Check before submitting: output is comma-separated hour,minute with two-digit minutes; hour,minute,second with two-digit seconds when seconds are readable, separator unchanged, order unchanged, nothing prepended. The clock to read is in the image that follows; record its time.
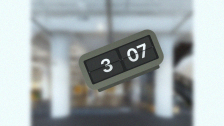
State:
3,07
